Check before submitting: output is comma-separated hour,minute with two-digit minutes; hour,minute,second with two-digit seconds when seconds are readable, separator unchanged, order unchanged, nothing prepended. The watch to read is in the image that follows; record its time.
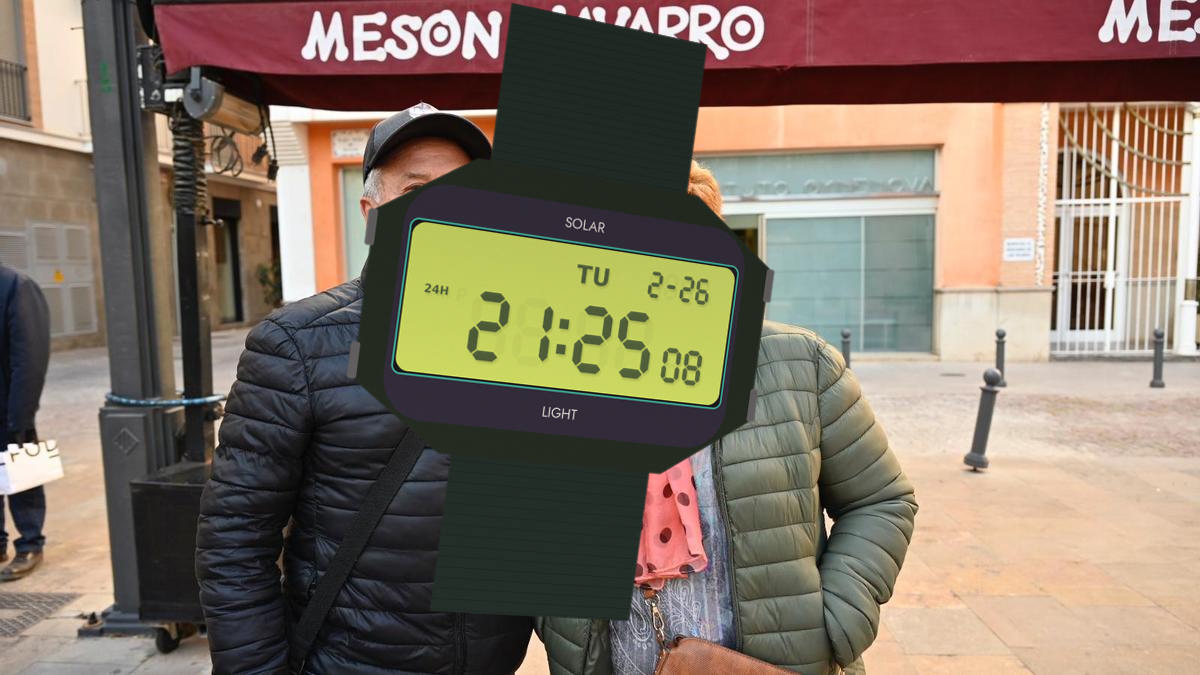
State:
21,25,08
